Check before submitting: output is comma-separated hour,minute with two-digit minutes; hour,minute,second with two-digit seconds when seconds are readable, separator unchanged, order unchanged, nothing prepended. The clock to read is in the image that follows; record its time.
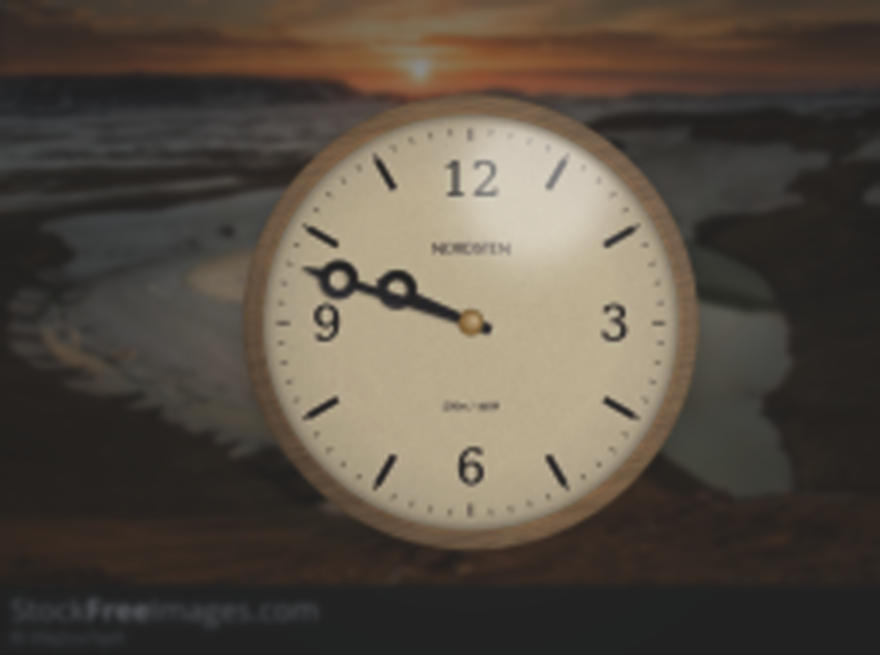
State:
9,48
